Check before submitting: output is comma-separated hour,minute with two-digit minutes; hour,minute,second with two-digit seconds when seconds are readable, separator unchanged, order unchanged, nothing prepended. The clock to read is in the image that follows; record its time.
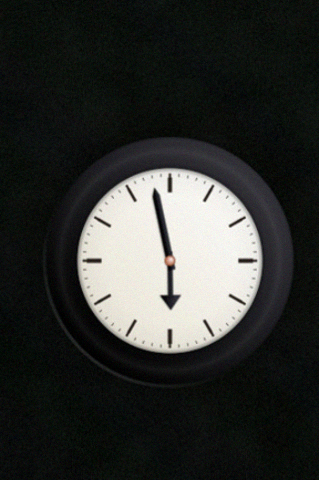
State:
5,58
